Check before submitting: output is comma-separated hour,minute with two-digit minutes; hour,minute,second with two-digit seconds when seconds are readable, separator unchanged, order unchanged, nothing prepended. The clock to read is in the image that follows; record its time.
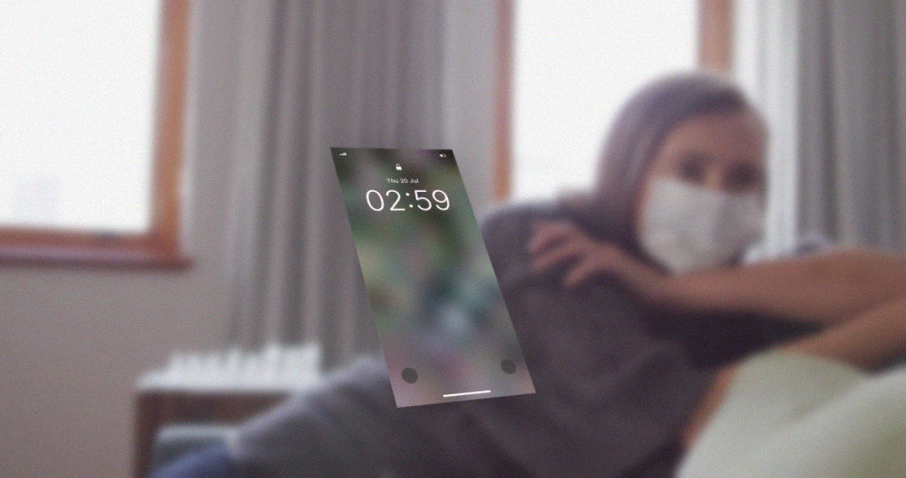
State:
2,59
